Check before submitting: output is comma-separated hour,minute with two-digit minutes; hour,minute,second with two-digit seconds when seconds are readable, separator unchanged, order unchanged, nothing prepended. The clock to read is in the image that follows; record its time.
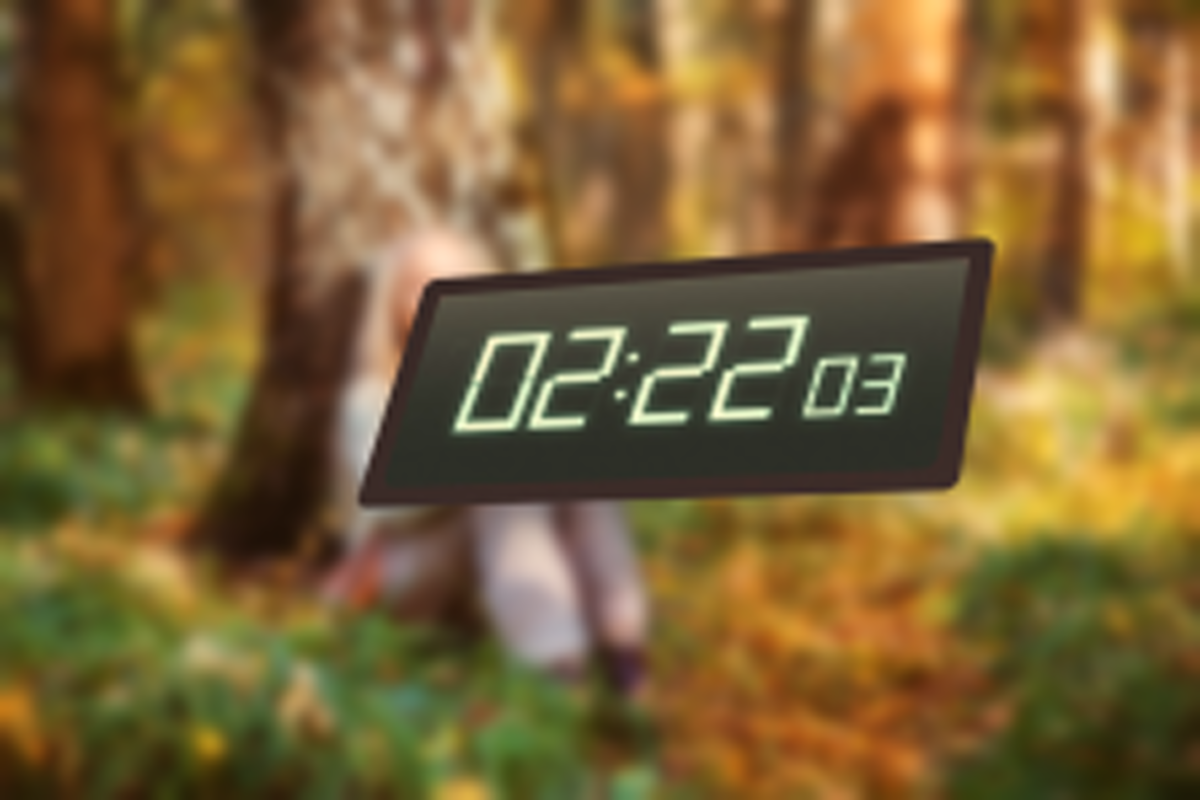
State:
2,22,03
